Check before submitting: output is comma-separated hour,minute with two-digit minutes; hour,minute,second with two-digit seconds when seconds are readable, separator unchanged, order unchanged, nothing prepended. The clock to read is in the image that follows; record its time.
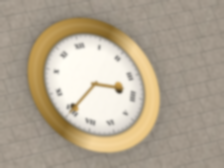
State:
3,40
